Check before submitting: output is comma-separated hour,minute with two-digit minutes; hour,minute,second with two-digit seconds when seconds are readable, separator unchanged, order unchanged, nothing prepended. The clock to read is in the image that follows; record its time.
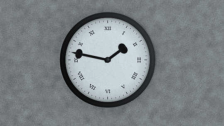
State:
1,47
